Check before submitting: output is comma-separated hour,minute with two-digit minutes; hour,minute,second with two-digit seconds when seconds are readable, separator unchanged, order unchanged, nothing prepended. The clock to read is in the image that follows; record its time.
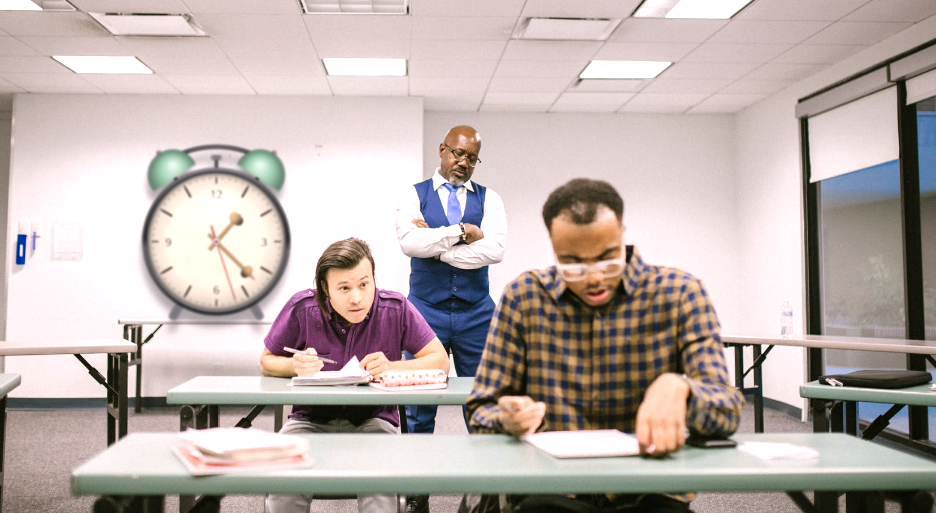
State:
1,22,27
